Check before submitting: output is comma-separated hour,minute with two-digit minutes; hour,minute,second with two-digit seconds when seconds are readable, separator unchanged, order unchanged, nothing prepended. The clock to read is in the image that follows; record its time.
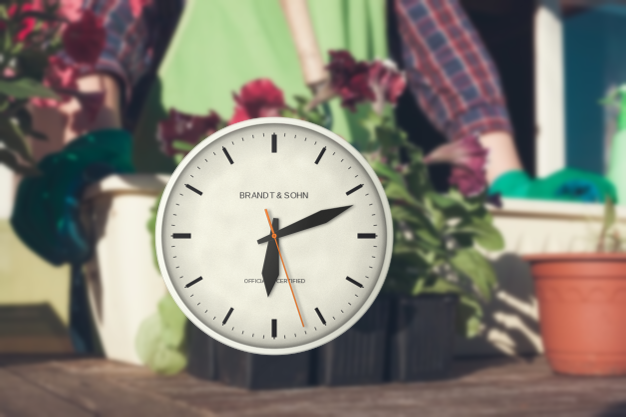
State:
6,11,27
